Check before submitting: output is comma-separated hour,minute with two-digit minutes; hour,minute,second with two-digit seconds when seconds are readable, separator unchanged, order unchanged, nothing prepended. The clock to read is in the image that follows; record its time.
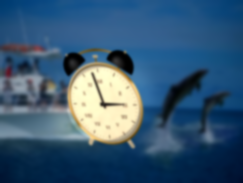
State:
2,58
